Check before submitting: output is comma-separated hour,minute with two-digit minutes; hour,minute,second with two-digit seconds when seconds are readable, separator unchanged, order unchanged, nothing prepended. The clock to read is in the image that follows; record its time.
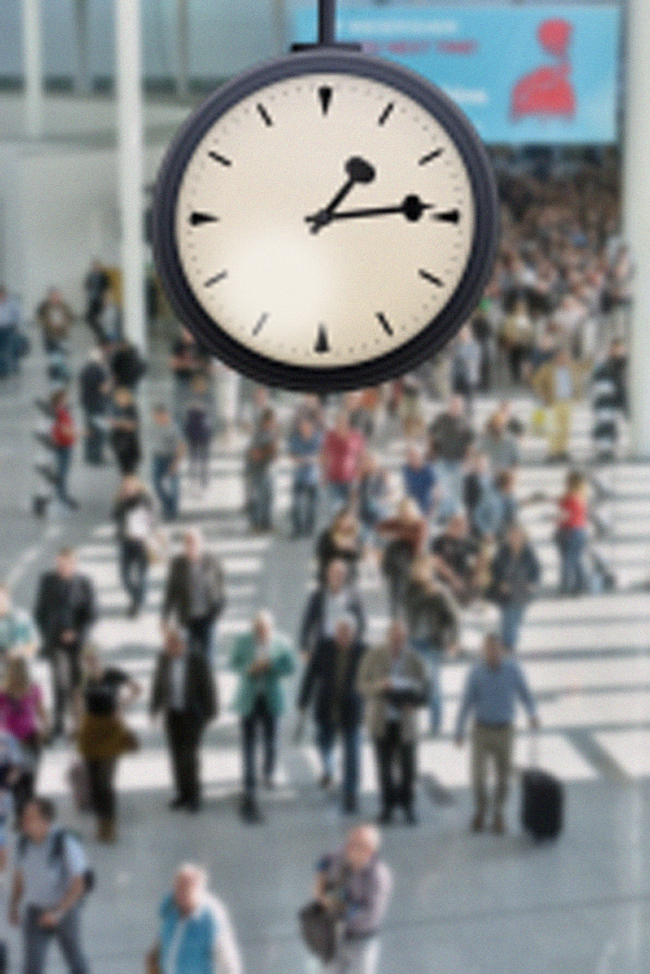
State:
1,14
